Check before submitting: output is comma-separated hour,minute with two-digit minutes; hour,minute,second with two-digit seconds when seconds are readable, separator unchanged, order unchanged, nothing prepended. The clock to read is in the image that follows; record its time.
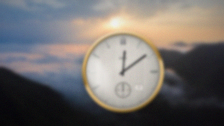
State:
12,09
